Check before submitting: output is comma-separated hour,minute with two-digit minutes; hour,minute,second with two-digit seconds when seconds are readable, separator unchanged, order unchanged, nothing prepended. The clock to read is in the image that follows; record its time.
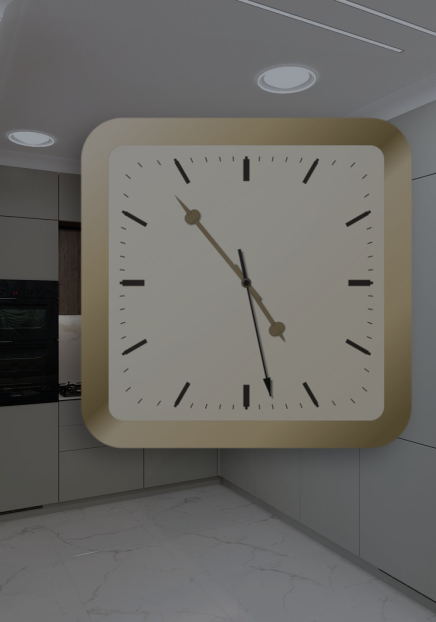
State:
4,53,28
